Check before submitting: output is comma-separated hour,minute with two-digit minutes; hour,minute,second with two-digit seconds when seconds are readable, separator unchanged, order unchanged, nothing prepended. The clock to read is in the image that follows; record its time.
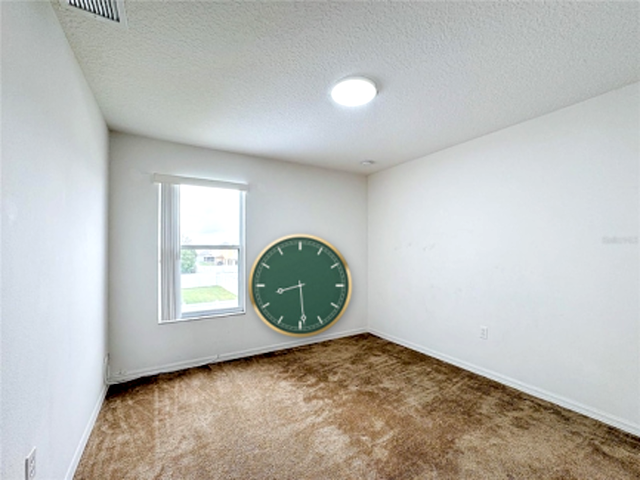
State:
8,29
